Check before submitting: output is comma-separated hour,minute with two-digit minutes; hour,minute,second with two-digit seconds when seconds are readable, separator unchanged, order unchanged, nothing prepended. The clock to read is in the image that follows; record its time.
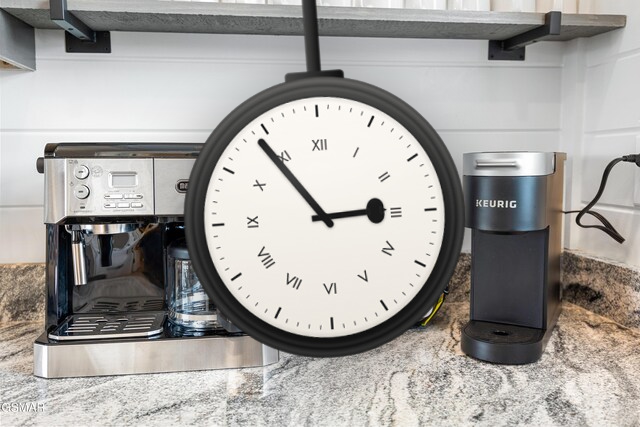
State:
2,54
